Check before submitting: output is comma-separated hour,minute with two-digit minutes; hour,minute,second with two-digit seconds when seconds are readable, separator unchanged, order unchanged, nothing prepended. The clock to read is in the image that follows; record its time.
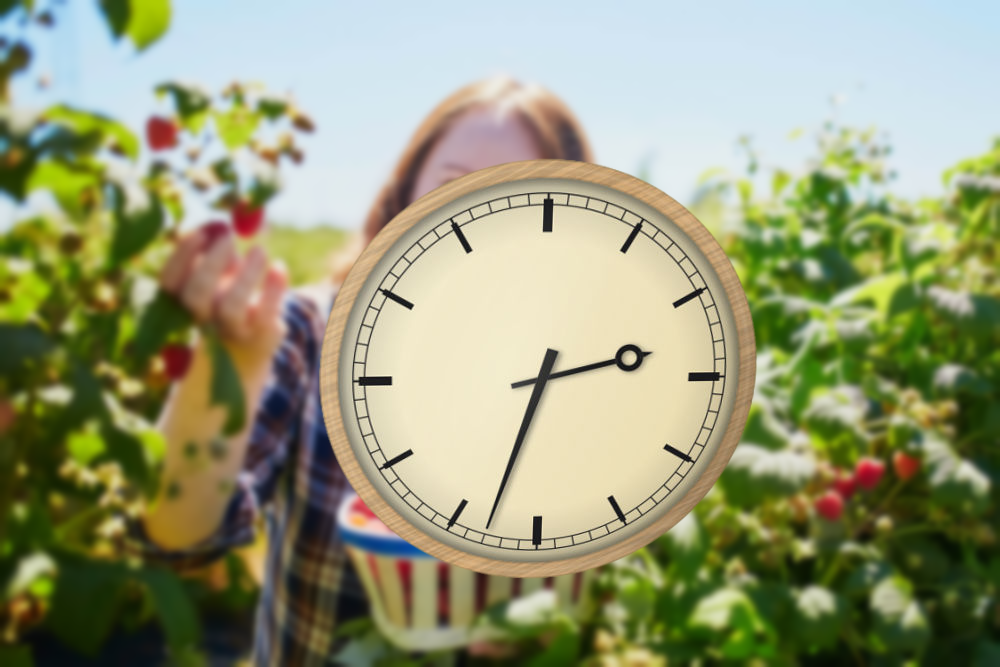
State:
2,33
